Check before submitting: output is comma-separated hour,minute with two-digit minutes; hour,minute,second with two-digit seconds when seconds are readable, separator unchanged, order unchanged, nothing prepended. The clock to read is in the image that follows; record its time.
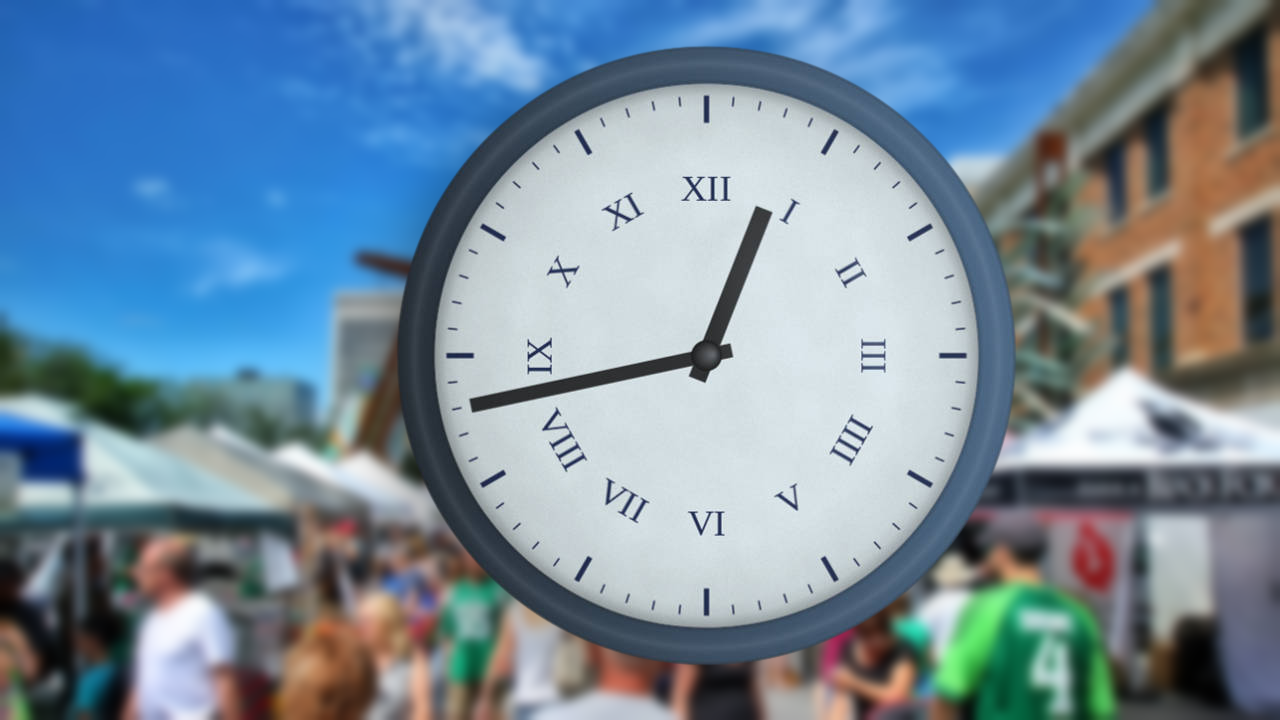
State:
12,43
